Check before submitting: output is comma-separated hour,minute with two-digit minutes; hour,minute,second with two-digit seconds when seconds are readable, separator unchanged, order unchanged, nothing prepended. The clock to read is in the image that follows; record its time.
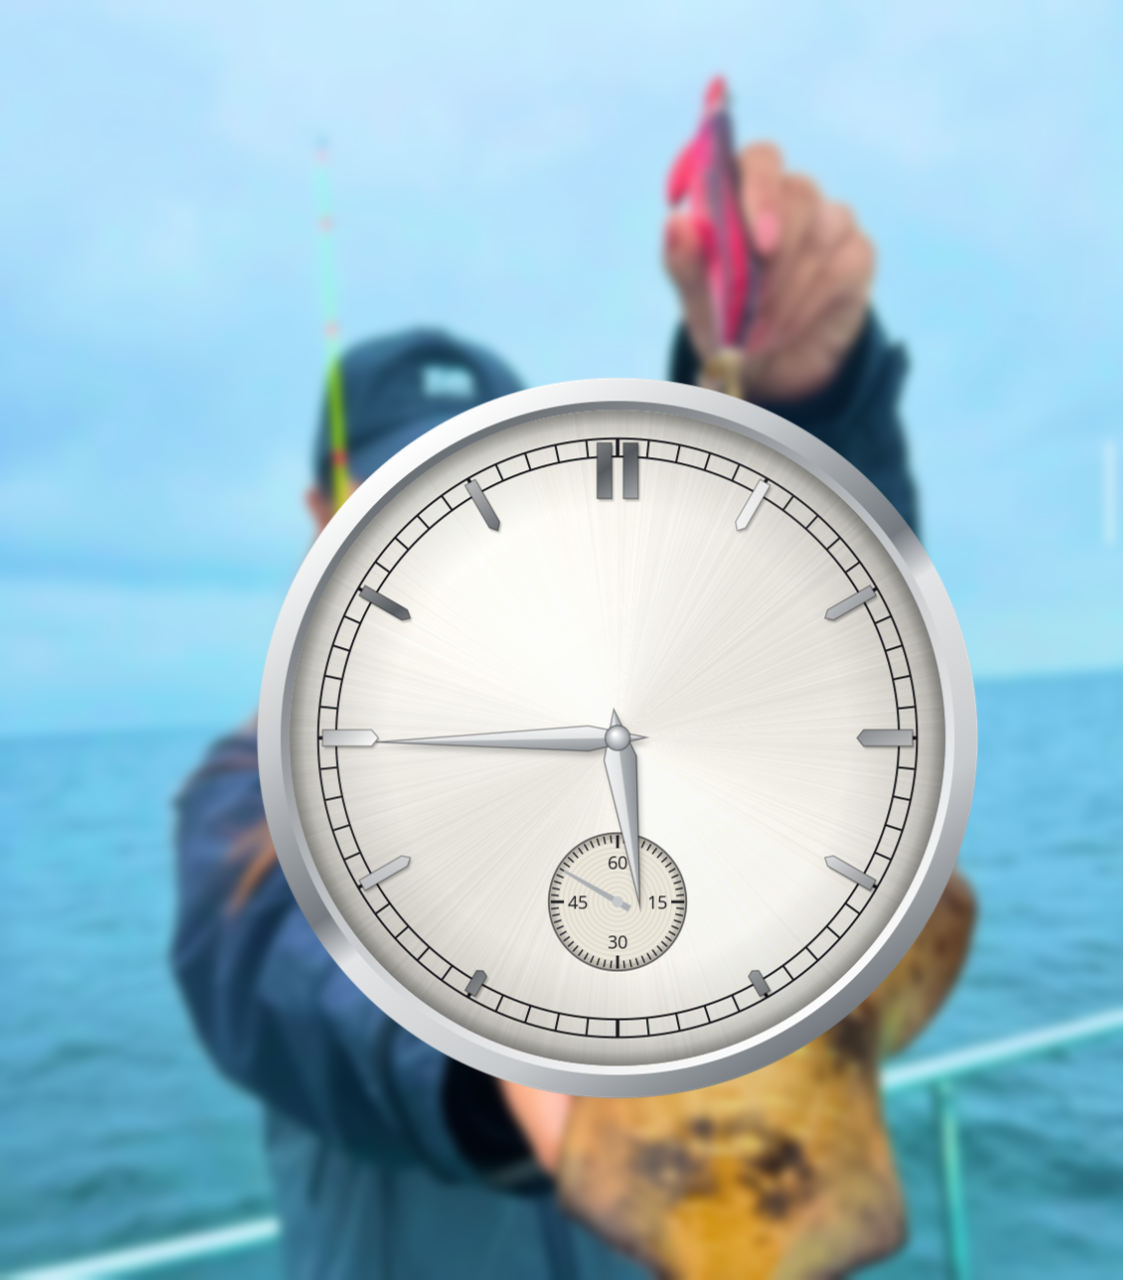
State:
5,44,50
